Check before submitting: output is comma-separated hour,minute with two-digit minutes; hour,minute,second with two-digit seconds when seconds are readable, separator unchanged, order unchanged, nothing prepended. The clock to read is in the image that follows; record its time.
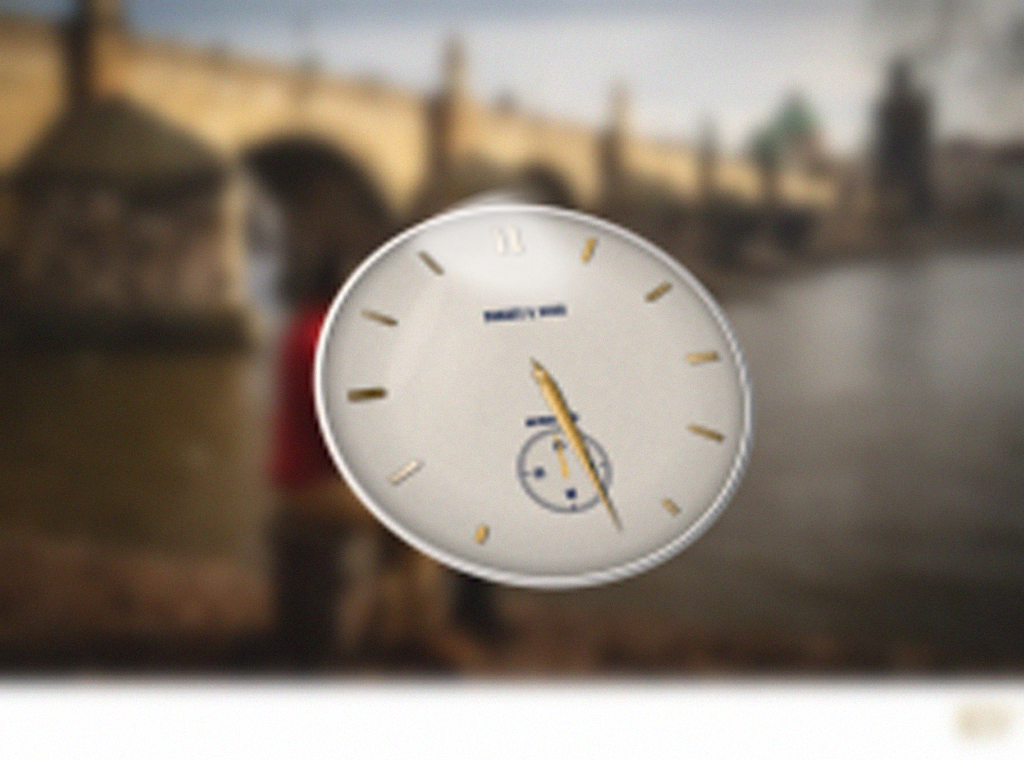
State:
5,28
